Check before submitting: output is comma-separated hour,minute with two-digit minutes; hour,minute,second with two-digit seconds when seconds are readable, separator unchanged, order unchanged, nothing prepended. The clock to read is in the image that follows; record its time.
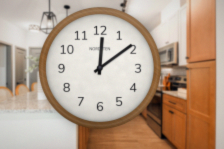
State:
12,09
